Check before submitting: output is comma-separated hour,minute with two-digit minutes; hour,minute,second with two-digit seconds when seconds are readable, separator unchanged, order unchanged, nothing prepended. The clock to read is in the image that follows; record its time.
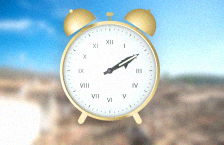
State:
2,10
